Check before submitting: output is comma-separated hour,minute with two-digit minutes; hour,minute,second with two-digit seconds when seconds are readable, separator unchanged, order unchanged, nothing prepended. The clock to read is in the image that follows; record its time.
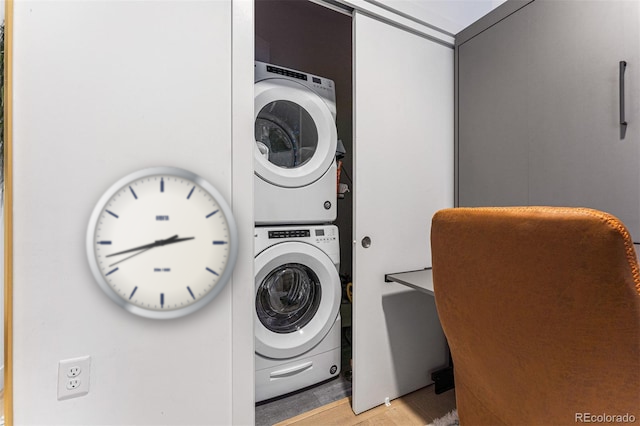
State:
2,42,41
